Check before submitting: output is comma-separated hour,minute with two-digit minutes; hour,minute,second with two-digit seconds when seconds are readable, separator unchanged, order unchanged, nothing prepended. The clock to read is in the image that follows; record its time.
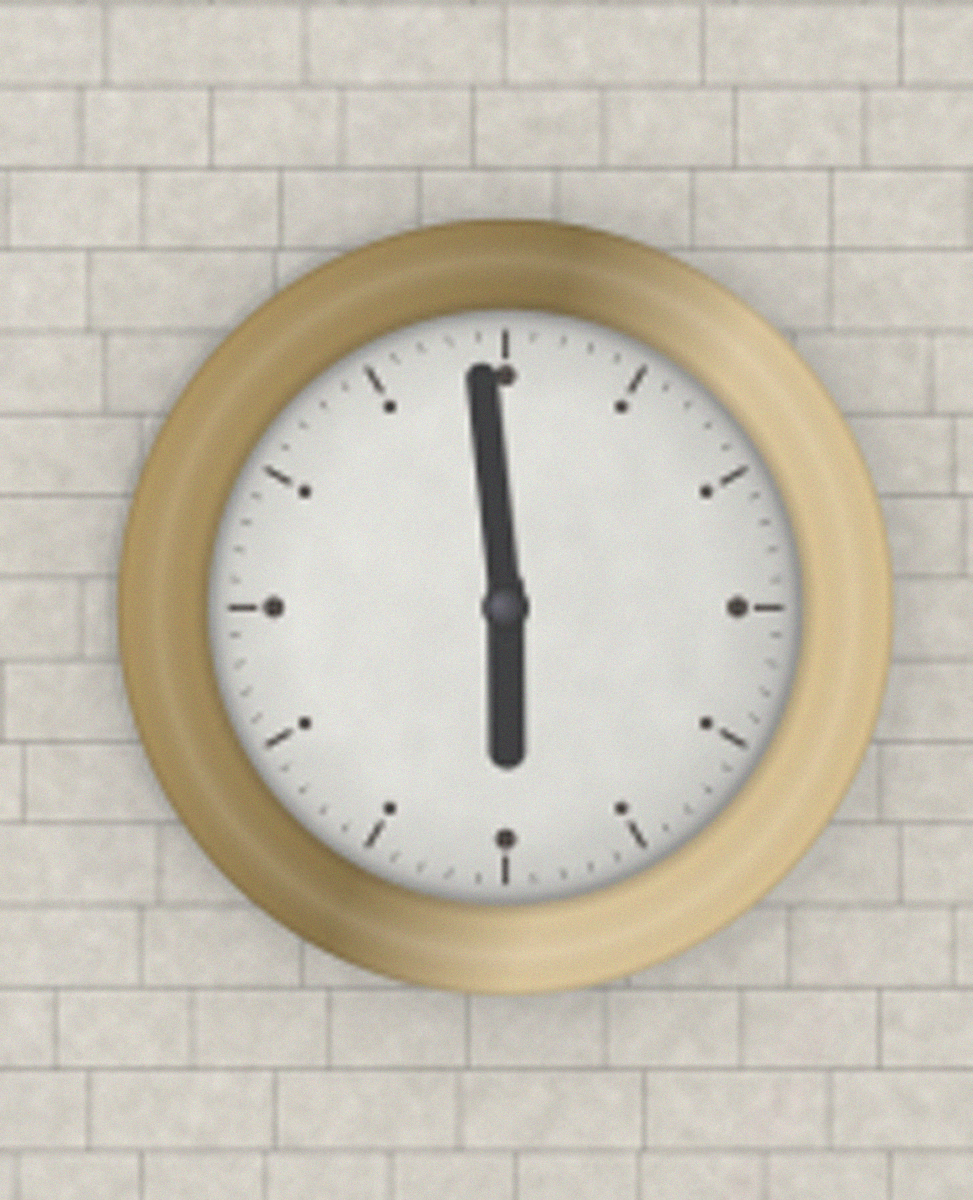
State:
5,59
